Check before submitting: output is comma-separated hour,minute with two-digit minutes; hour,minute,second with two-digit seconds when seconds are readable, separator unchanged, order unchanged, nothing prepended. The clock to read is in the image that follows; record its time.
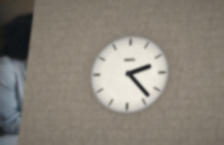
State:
2,23
